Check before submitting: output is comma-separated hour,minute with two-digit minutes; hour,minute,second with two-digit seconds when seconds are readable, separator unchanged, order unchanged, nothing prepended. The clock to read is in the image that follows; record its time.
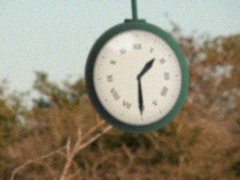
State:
1,30
